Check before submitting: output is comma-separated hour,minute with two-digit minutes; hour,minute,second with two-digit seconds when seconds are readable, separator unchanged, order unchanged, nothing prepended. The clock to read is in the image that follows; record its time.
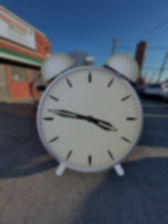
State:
3,47
